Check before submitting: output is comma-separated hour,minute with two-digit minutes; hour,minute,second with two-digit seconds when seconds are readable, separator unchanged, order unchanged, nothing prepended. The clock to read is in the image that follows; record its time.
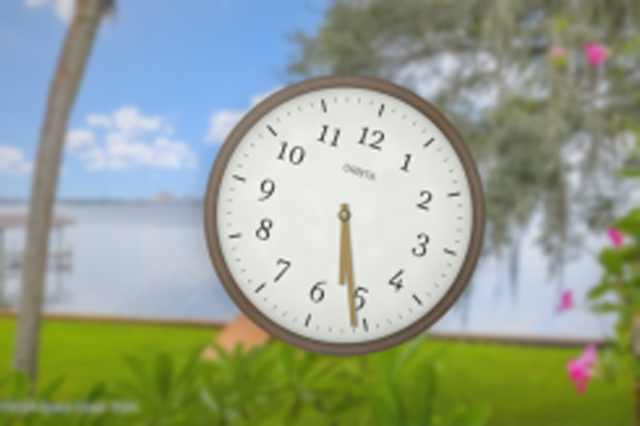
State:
5,26
